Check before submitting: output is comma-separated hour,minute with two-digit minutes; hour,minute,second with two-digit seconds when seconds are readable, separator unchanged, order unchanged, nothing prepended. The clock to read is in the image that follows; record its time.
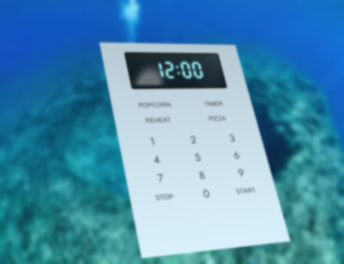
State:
12,00
